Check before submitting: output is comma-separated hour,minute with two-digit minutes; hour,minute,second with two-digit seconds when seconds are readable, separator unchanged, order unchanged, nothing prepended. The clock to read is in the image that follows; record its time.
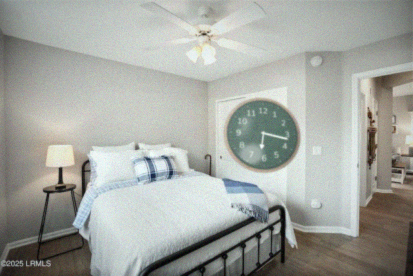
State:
6,17
